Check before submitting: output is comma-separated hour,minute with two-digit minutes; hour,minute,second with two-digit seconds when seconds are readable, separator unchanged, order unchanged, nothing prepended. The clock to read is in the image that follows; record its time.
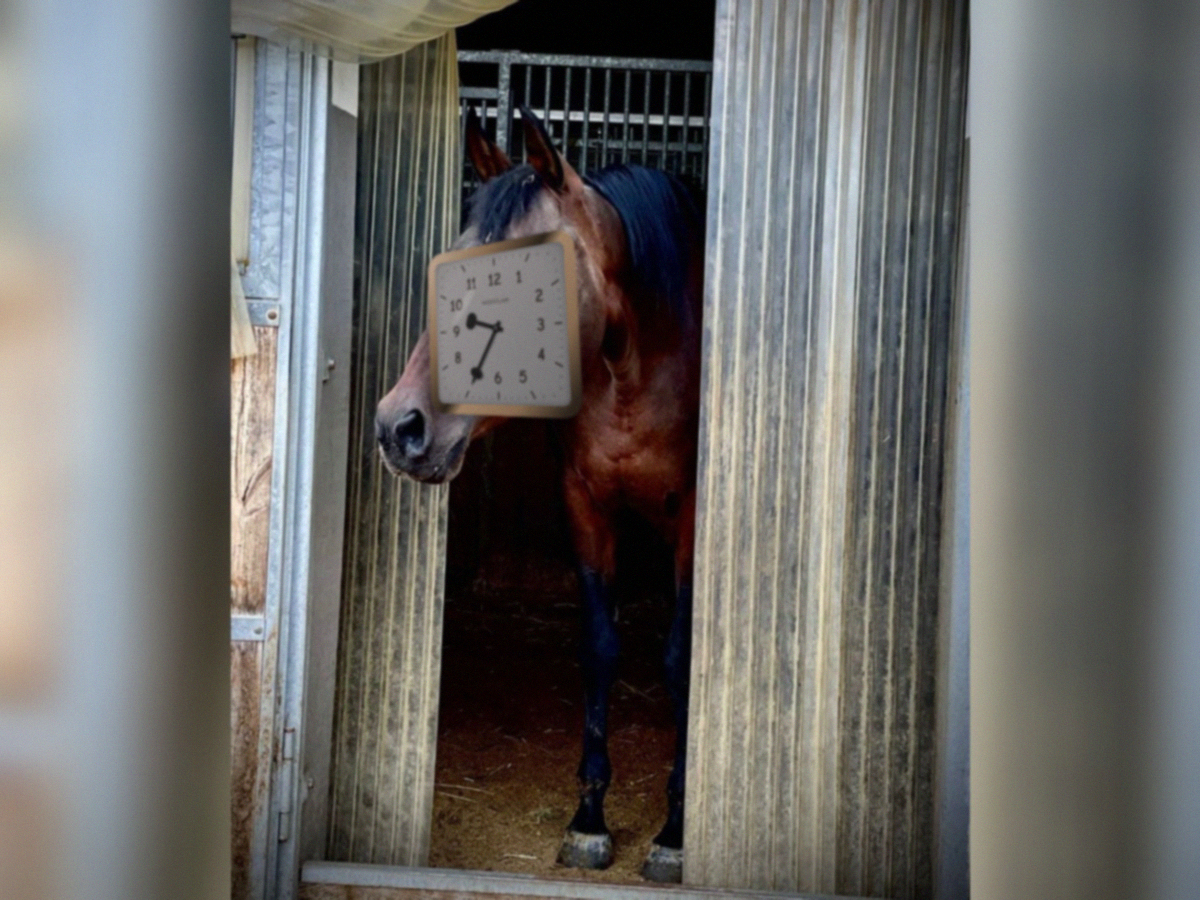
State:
9,35
